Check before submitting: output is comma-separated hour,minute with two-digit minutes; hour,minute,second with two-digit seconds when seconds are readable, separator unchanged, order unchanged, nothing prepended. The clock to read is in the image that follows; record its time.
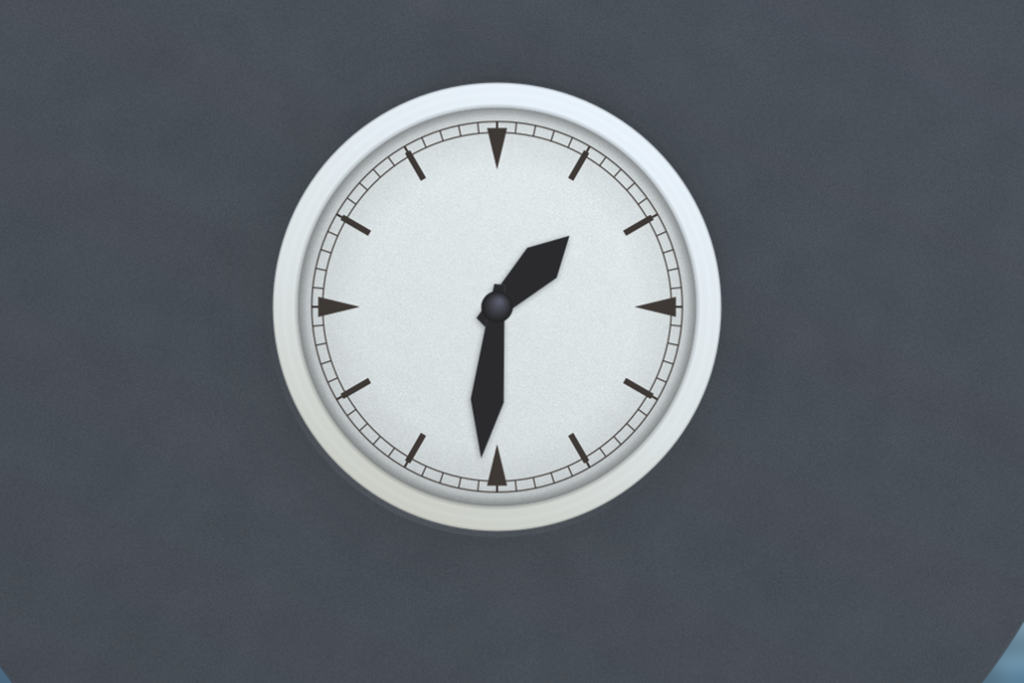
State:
1,31
